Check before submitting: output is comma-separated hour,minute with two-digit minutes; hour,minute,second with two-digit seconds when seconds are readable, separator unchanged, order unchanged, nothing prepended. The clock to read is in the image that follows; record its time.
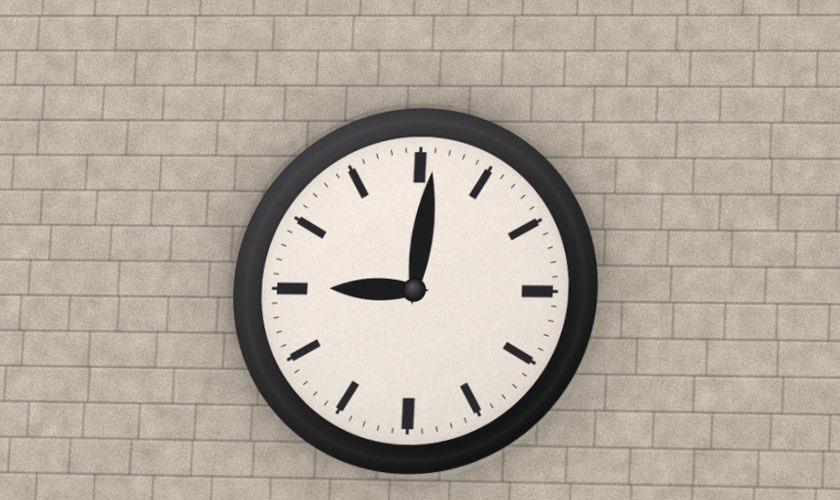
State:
9,01
